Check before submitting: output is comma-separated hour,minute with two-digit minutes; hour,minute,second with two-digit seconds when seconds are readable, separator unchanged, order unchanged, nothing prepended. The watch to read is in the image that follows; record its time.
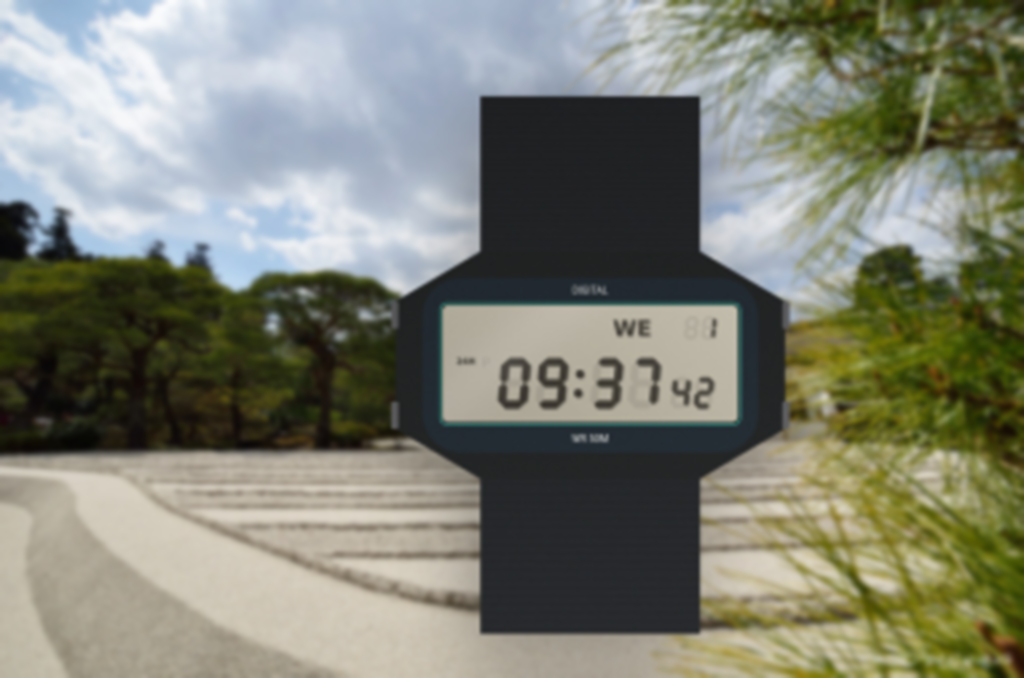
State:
9,37,42
